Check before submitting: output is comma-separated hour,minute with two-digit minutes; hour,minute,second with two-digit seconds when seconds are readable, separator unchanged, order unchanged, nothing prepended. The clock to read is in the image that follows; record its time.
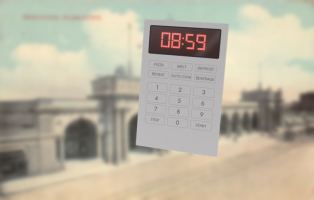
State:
8,59
